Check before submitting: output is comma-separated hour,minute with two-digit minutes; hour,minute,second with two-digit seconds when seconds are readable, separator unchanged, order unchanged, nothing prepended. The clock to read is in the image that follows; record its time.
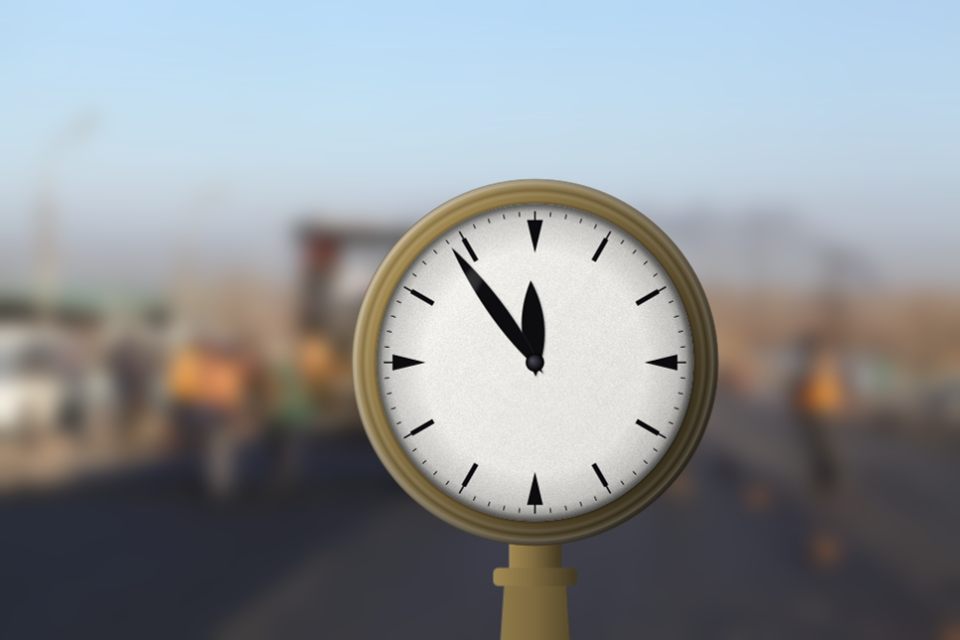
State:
11,54
